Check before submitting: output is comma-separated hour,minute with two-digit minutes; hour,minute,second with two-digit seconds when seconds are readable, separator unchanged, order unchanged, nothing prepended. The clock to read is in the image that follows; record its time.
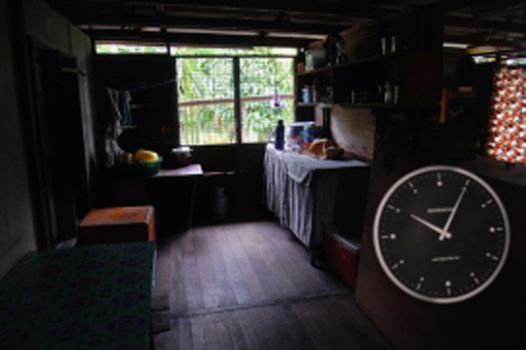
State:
10,05
